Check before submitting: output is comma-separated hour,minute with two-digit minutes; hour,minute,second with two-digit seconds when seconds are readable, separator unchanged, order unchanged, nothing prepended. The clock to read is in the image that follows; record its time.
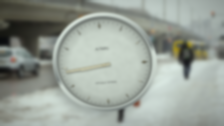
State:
8,44
